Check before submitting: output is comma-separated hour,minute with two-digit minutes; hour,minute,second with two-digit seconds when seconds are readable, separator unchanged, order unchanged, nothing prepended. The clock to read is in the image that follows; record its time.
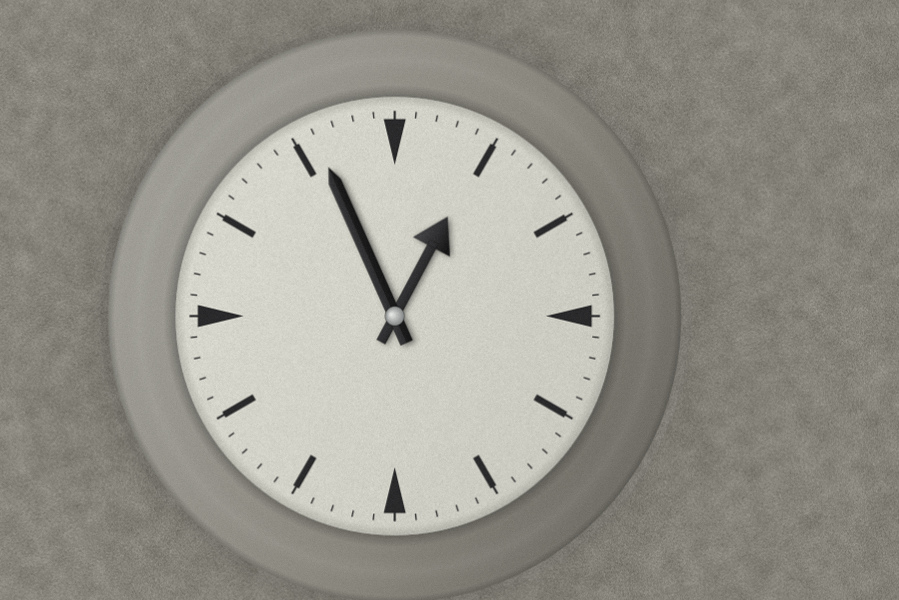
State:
12,56
